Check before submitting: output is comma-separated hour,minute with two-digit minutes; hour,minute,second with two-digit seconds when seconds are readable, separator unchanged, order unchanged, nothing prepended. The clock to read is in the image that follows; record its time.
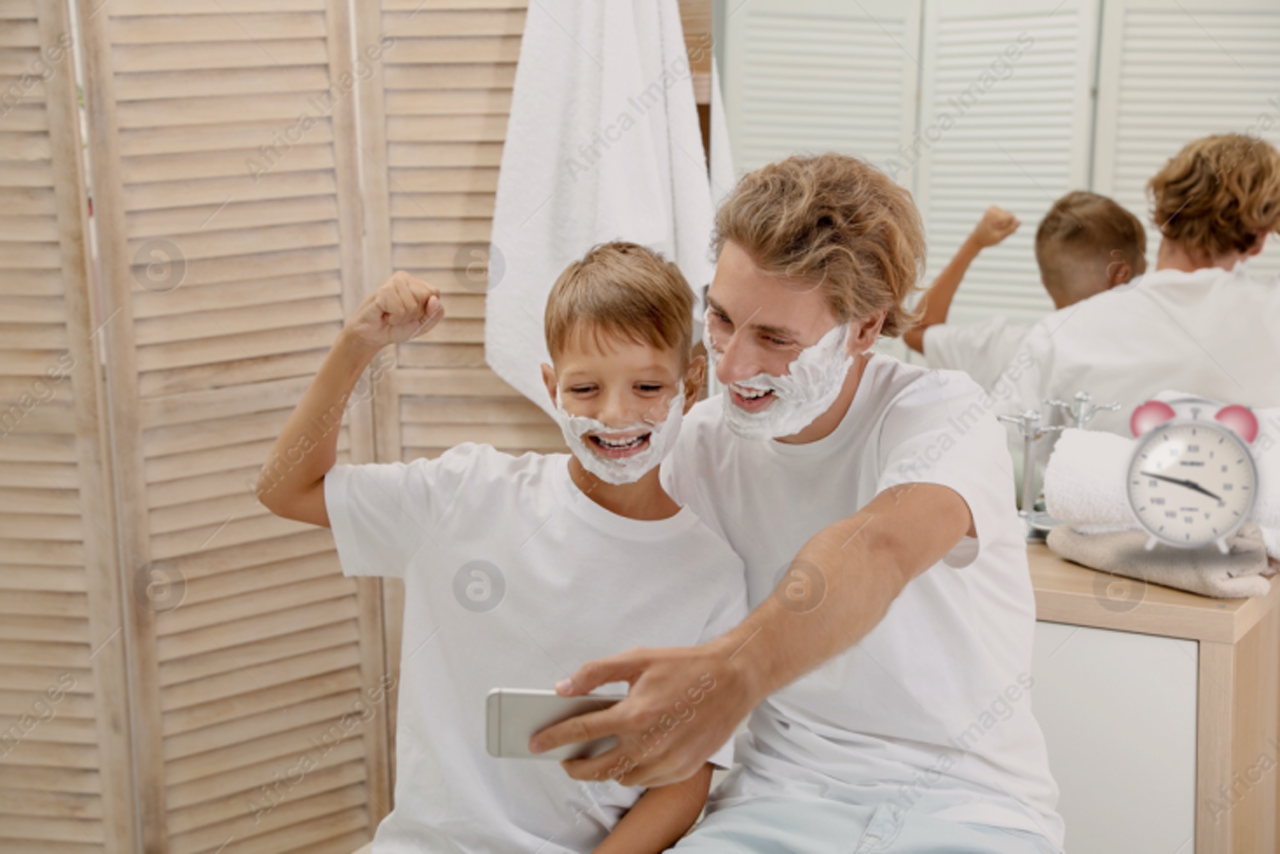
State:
3,47
